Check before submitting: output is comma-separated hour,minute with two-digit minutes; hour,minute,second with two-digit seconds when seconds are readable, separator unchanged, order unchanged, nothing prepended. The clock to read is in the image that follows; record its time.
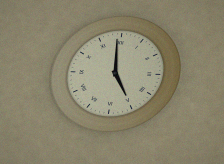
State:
4,59
